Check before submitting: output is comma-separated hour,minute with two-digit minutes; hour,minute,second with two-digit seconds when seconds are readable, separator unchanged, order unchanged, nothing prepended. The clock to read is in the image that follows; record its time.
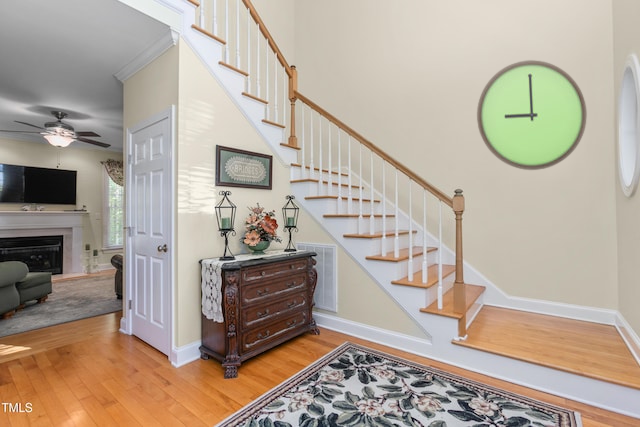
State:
9,00
